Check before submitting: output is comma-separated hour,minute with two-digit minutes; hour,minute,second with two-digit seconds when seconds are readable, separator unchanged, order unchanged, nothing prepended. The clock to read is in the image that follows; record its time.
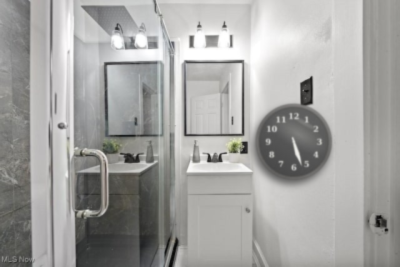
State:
5,27
